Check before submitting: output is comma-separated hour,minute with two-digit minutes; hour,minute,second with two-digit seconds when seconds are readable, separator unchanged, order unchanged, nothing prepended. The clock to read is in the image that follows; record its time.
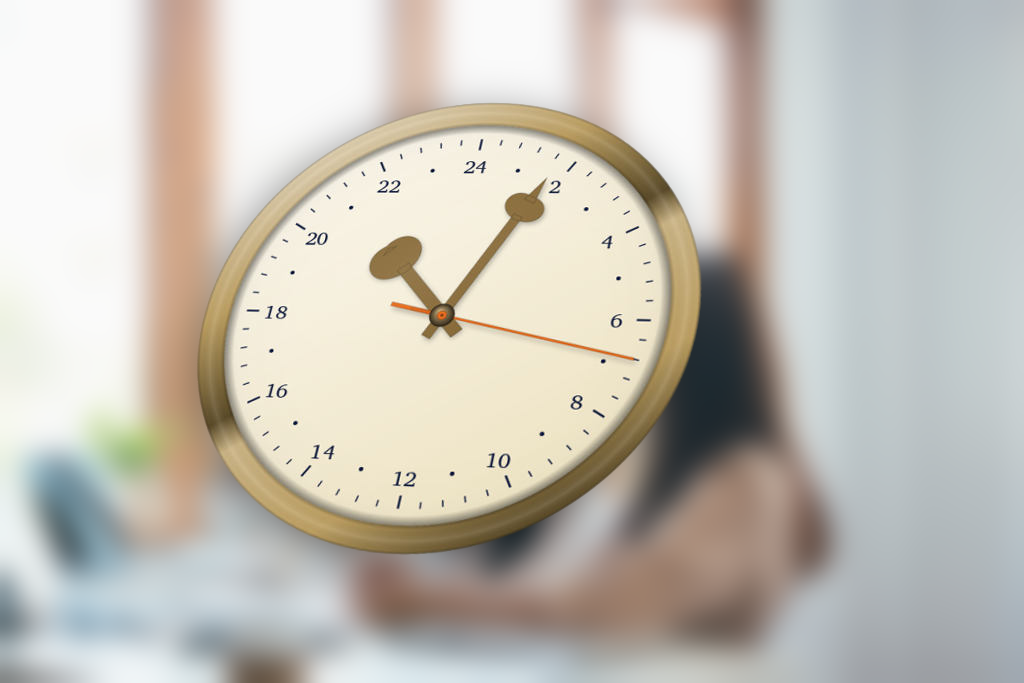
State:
21,04,17
